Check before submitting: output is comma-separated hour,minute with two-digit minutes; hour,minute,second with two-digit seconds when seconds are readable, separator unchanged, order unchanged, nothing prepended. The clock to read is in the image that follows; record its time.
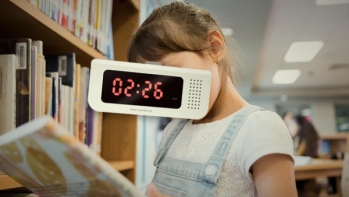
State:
2,26
